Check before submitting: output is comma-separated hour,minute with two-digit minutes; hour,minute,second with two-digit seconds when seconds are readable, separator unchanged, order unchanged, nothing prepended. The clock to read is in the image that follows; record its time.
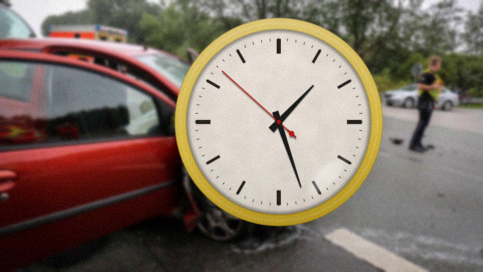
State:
1,26,52
